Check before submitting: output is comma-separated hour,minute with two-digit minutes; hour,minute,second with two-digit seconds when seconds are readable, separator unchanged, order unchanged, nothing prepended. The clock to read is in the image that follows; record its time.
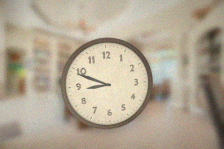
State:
8,49
